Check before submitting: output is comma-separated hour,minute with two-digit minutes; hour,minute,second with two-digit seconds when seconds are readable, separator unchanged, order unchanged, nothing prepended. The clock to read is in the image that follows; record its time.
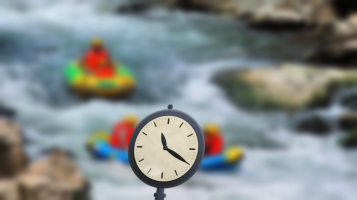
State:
11,20
